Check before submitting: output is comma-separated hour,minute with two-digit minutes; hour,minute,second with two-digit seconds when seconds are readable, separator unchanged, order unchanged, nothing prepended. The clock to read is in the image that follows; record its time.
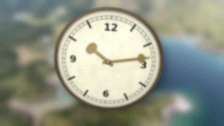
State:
10,13
